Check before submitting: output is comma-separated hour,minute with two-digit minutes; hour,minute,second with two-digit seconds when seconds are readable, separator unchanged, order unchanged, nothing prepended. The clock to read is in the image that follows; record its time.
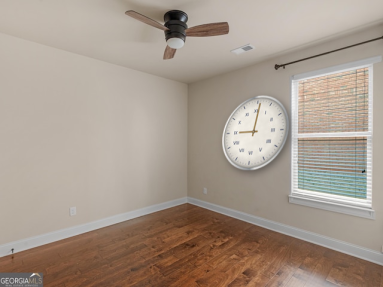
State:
9,01
